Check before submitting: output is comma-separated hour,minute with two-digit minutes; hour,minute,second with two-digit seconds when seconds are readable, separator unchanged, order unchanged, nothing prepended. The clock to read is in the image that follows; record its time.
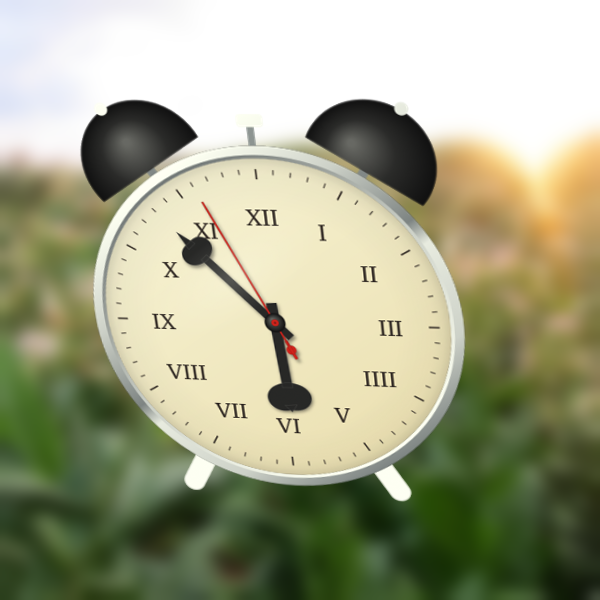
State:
5,52,56
